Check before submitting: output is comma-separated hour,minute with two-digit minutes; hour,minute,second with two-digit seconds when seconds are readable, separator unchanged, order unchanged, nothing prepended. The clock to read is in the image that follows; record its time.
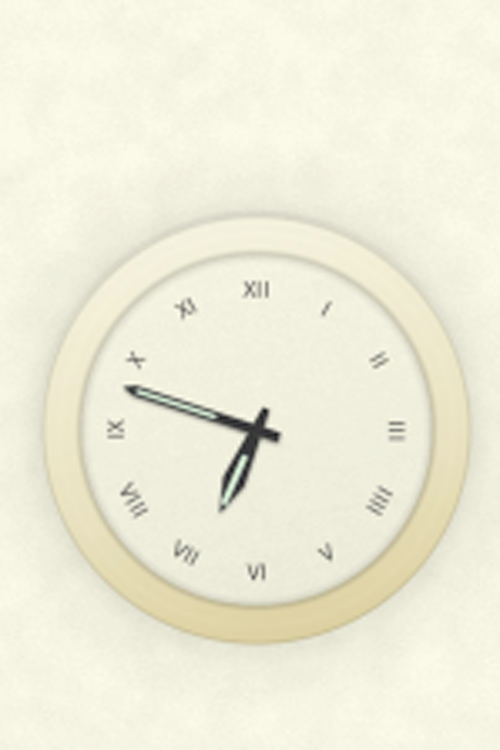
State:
6,48
